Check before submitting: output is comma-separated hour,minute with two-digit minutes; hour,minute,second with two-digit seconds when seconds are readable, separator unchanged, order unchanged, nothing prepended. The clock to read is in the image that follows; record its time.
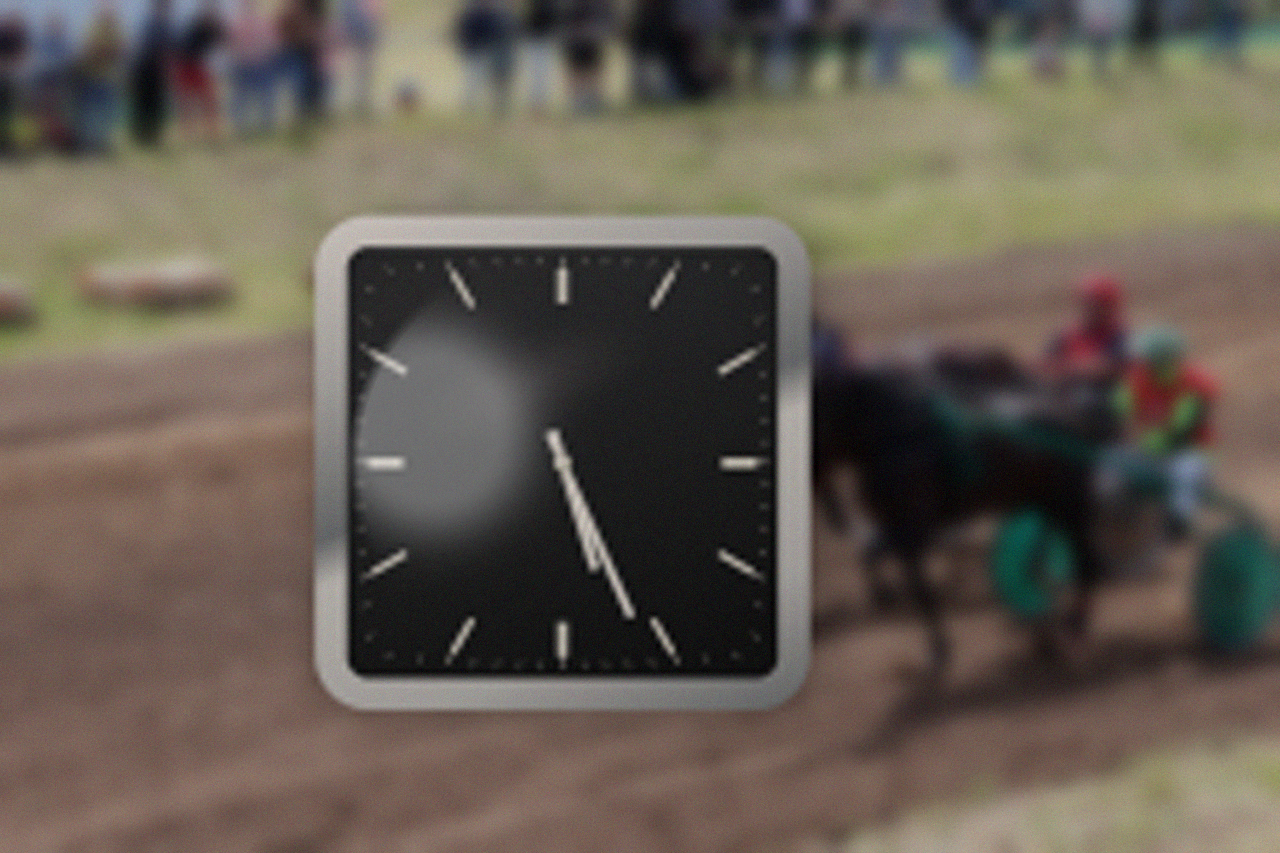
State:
5,26
